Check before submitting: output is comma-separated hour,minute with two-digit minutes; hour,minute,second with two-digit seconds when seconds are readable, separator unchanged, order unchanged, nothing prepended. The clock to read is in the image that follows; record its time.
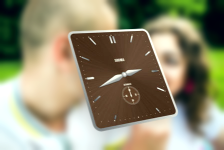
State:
2,42
